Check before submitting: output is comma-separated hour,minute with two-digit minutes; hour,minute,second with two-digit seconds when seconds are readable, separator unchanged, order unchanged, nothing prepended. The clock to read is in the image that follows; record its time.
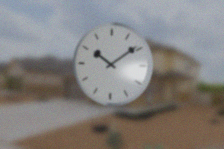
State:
10,09
